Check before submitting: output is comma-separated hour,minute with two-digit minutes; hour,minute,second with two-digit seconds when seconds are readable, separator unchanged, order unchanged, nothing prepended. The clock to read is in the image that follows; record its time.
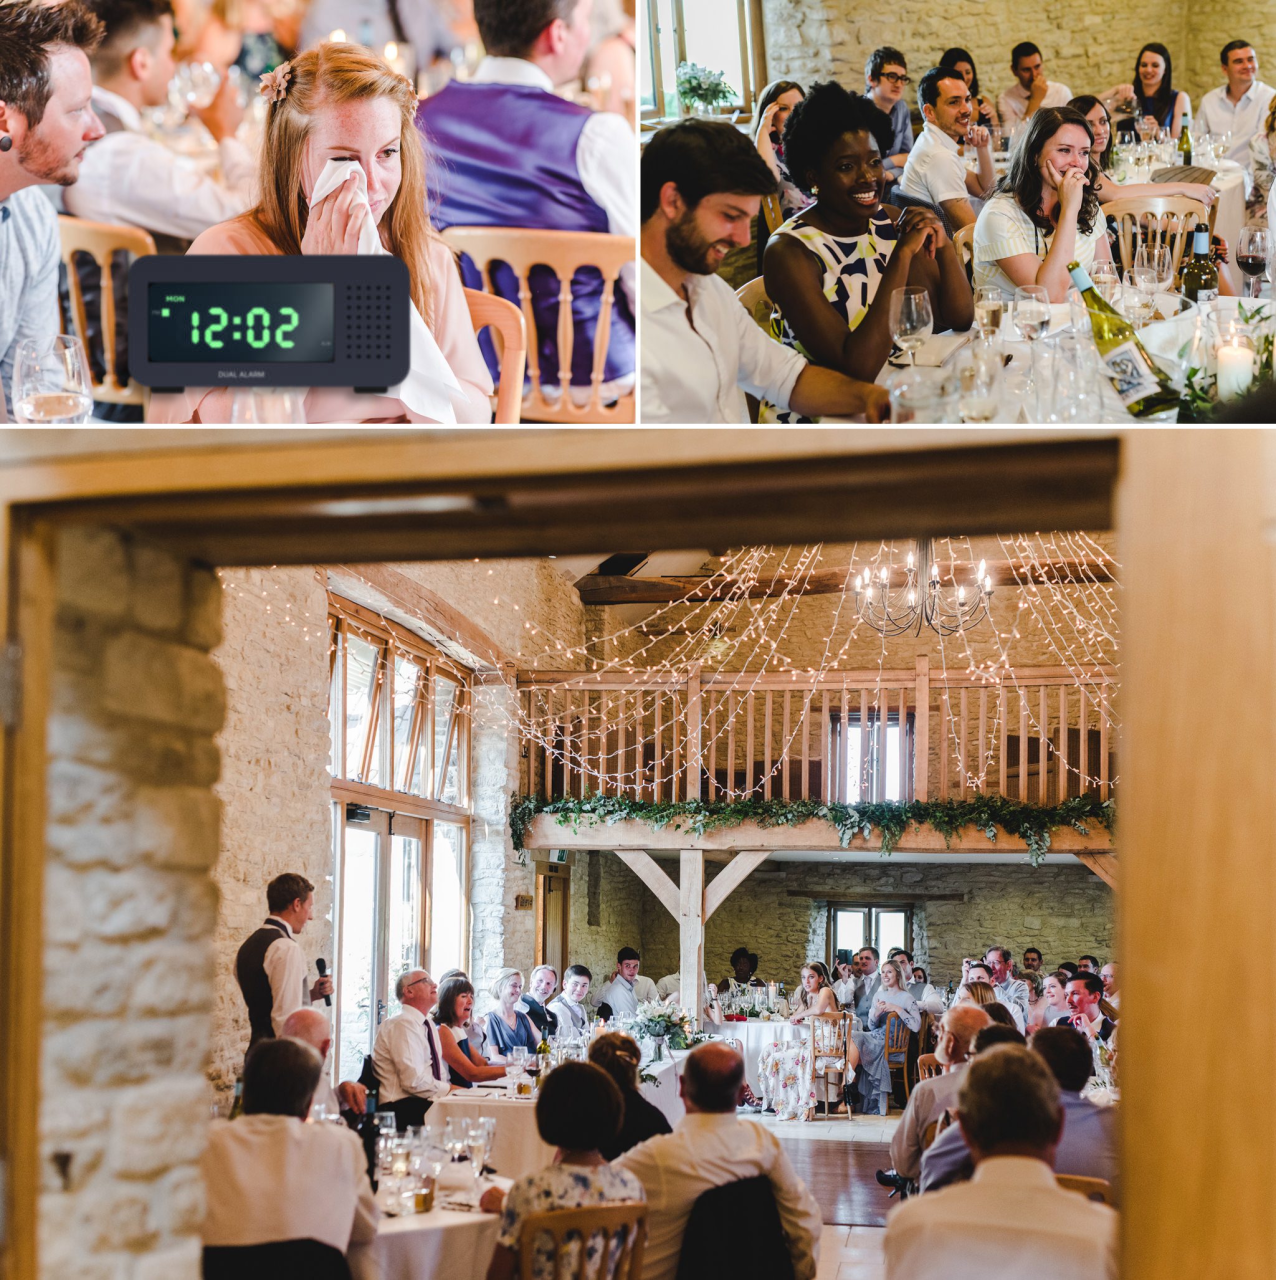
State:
12,02
